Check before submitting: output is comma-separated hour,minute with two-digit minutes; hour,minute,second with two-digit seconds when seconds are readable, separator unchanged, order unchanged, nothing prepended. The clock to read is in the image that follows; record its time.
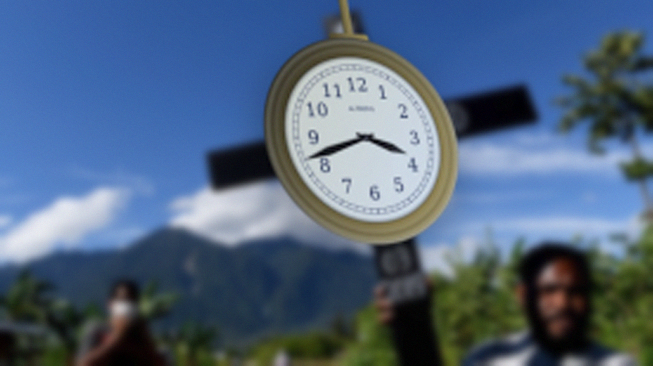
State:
3,42
